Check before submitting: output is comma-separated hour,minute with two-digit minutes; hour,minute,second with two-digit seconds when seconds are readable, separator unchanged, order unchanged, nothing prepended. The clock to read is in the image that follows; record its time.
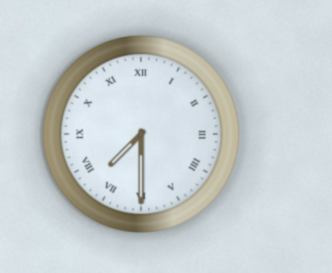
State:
7,30
